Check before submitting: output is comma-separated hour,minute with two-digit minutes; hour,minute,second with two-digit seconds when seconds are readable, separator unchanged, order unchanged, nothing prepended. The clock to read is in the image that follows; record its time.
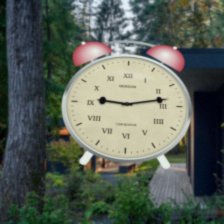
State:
9,13
